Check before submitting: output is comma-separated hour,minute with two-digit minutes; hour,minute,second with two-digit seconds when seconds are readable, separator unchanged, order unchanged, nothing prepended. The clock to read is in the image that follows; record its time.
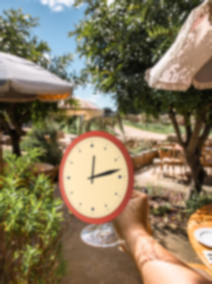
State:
12,13
